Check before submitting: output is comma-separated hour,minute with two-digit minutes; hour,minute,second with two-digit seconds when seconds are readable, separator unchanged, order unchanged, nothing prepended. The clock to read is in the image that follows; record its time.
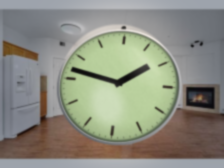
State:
1,47
